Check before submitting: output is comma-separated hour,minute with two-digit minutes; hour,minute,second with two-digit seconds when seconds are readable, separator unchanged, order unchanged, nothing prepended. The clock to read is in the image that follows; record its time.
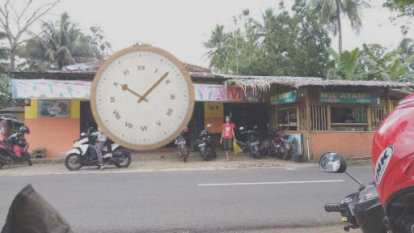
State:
10,08
